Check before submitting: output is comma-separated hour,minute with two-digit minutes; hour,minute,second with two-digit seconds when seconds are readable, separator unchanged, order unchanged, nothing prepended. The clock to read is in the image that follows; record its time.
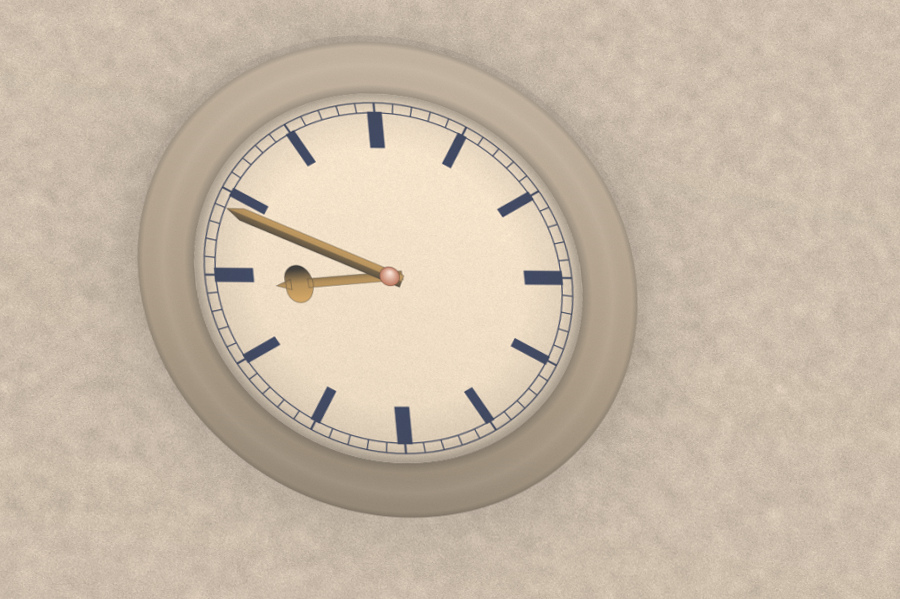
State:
8,49
